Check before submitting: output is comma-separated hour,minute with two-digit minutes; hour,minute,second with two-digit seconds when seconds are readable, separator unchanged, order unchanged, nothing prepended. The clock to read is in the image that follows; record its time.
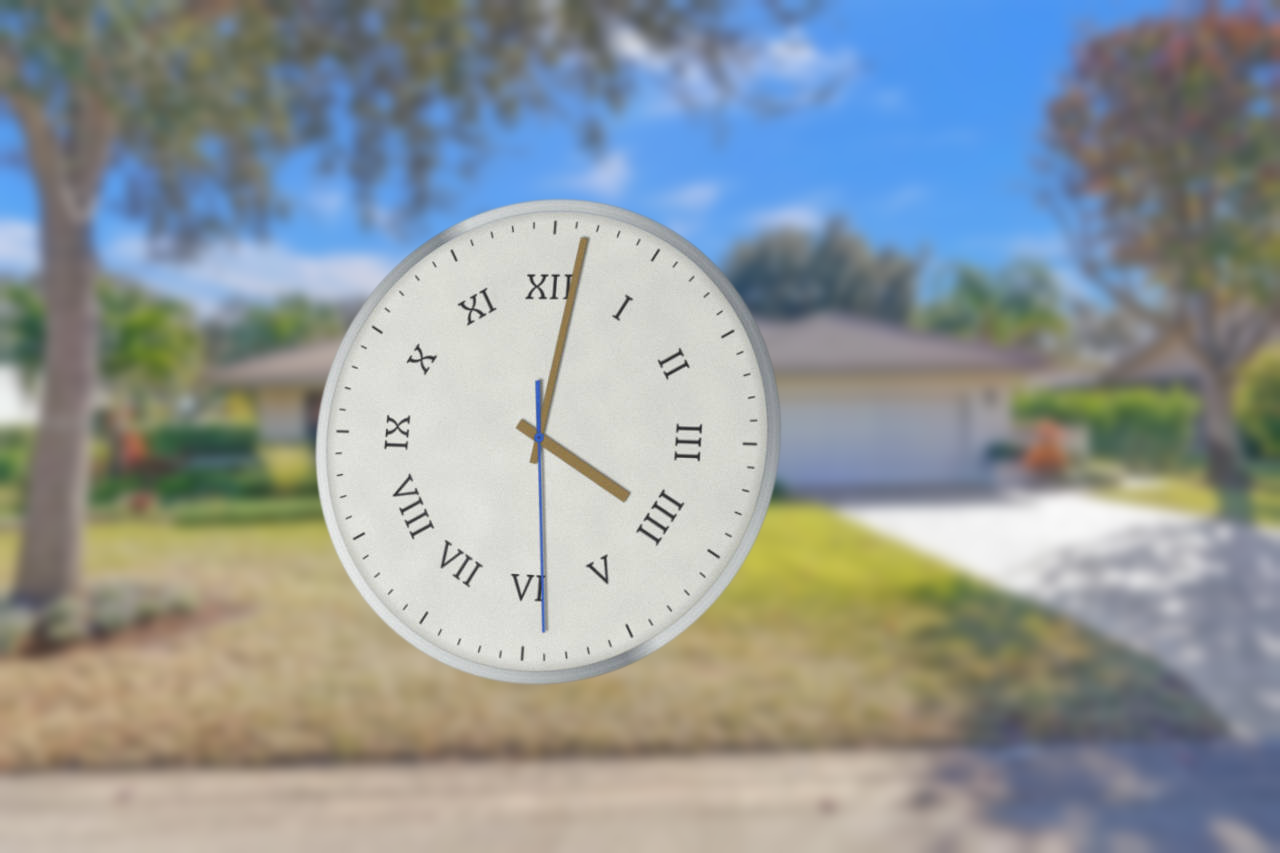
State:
4,01,29
